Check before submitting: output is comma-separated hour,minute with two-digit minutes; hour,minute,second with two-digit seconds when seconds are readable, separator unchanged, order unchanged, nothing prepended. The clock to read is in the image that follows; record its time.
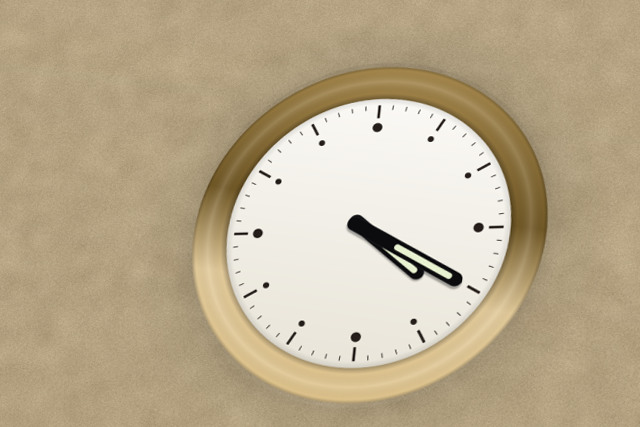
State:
4,20
